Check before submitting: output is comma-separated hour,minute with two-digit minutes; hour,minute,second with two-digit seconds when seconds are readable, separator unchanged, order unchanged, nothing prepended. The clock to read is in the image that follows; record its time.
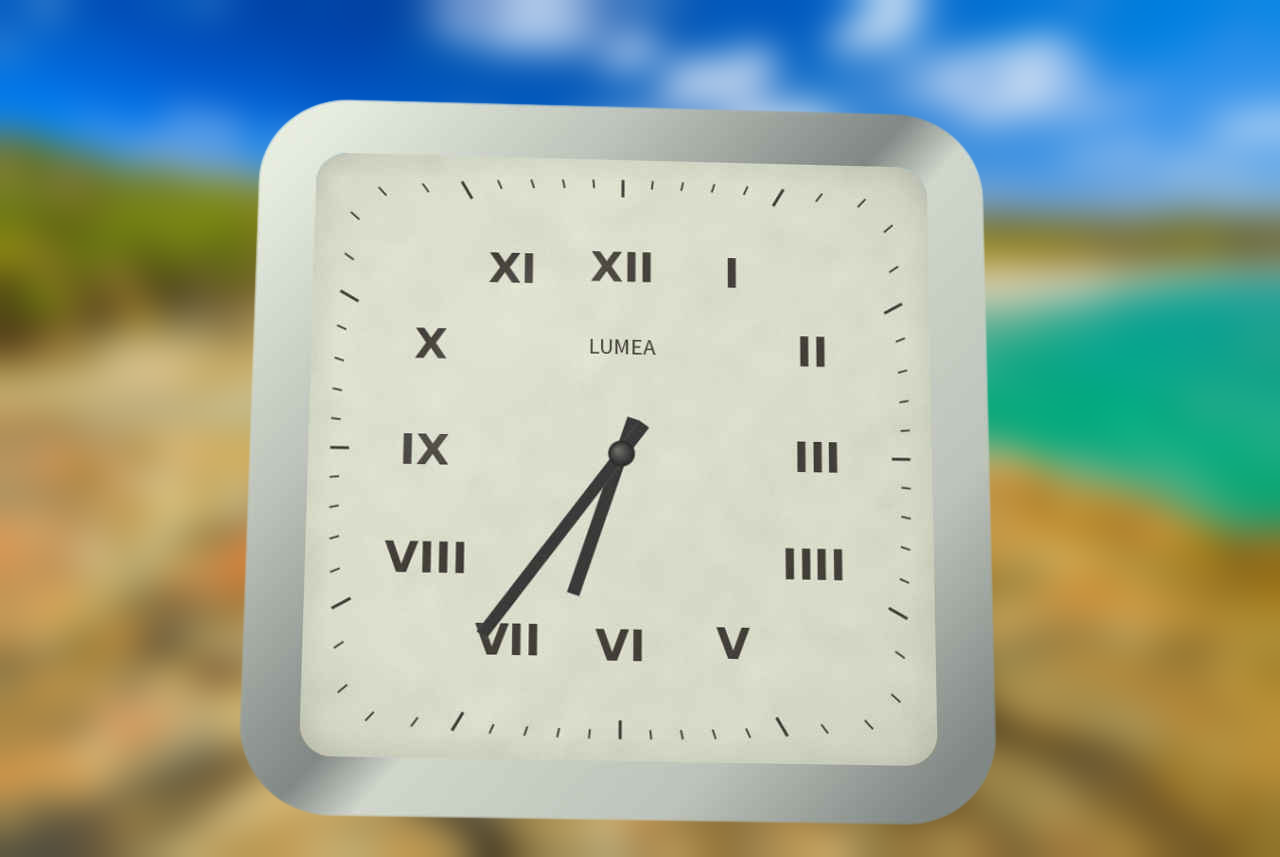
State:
6,36
